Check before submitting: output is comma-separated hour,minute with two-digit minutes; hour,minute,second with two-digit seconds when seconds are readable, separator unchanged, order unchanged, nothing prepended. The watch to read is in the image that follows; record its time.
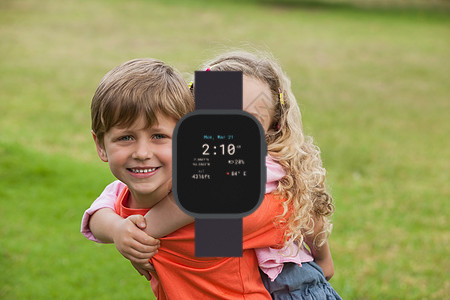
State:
2,10
